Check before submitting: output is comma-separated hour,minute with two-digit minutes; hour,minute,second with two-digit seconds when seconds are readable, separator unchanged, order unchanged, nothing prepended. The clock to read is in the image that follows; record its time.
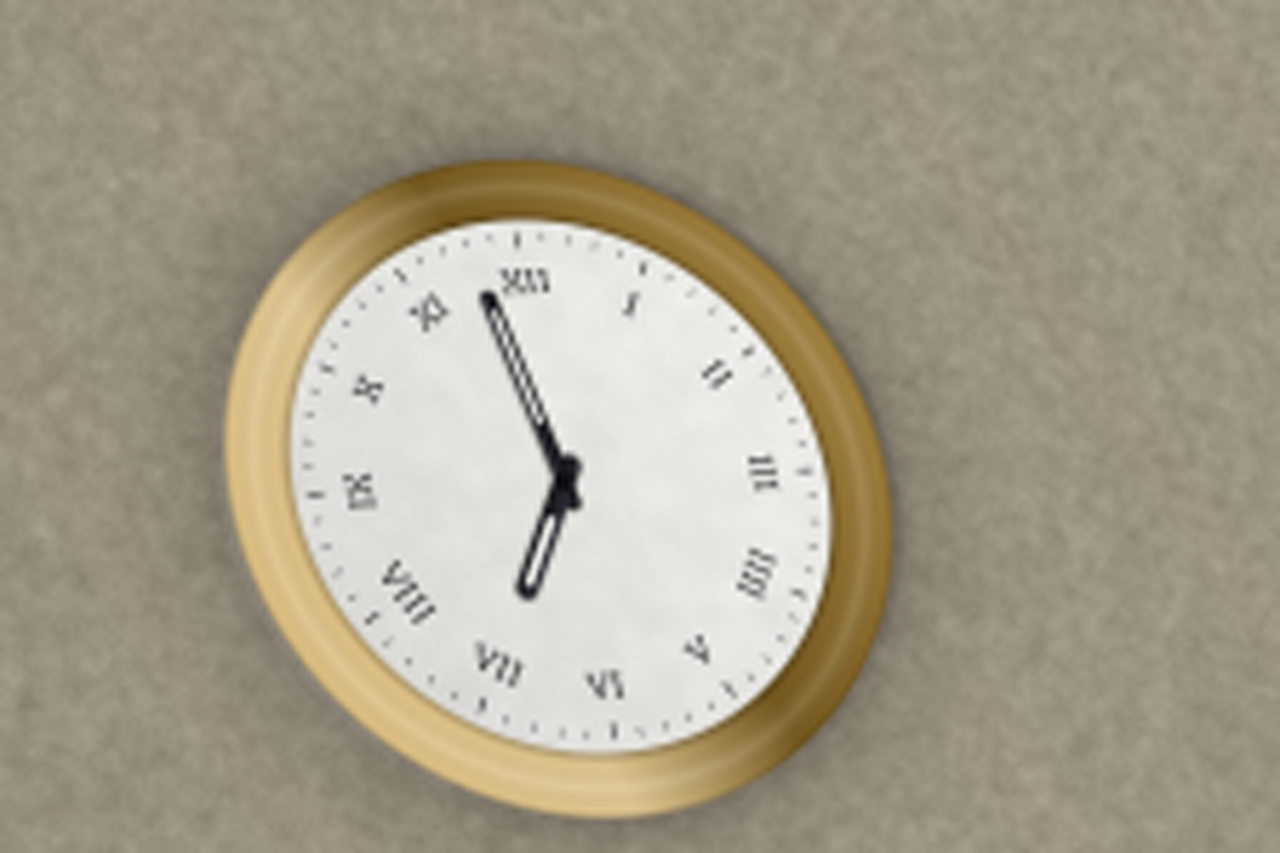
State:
6,58
